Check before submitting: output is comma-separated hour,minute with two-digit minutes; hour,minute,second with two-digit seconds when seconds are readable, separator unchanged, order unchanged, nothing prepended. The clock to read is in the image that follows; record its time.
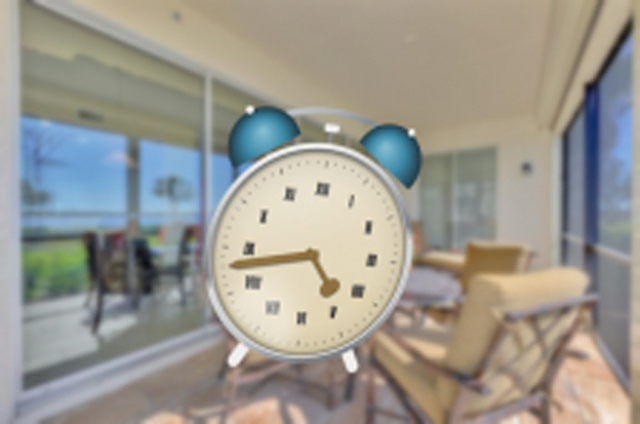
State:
4,43
